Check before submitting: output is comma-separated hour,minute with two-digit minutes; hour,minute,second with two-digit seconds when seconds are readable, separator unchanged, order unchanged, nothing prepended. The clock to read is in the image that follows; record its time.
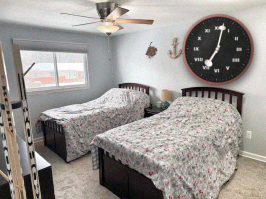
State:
7,02
